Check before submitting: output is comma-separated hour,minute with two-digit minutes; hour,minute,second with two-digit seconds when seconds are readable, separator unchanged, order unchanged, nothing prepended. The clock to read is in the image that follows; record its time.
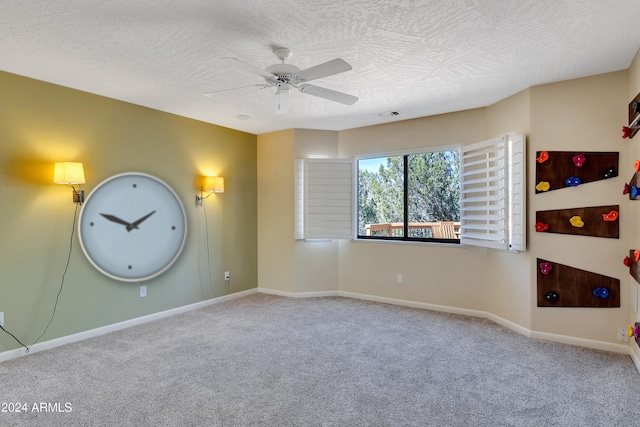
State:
1,48
